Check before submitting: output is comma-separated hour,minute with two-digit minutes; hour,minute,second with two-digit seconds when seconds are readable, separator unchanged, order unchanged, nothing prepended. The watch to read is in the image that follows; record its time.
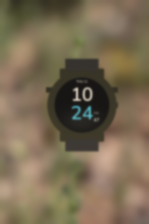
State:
10,24
